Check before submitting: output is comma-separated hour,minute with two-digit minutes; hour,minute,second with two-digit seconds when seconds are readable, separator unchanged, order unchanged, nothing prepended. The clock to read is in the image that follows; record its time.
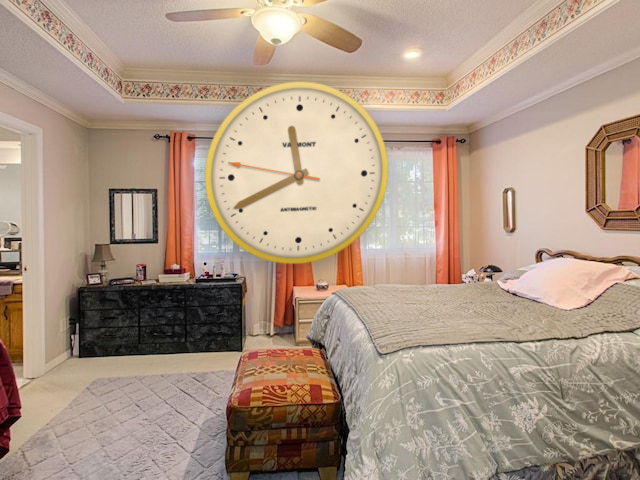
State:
11,40,47
